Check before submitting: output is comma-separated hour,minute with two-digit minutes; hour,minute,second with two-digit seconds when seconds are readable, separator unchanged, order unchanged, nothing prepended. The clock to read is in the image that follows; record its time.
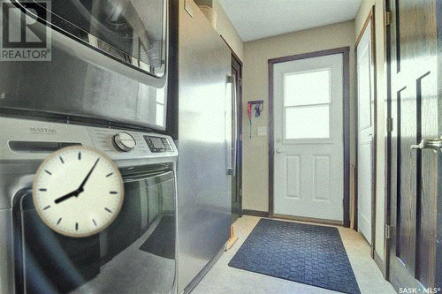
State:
8,05
